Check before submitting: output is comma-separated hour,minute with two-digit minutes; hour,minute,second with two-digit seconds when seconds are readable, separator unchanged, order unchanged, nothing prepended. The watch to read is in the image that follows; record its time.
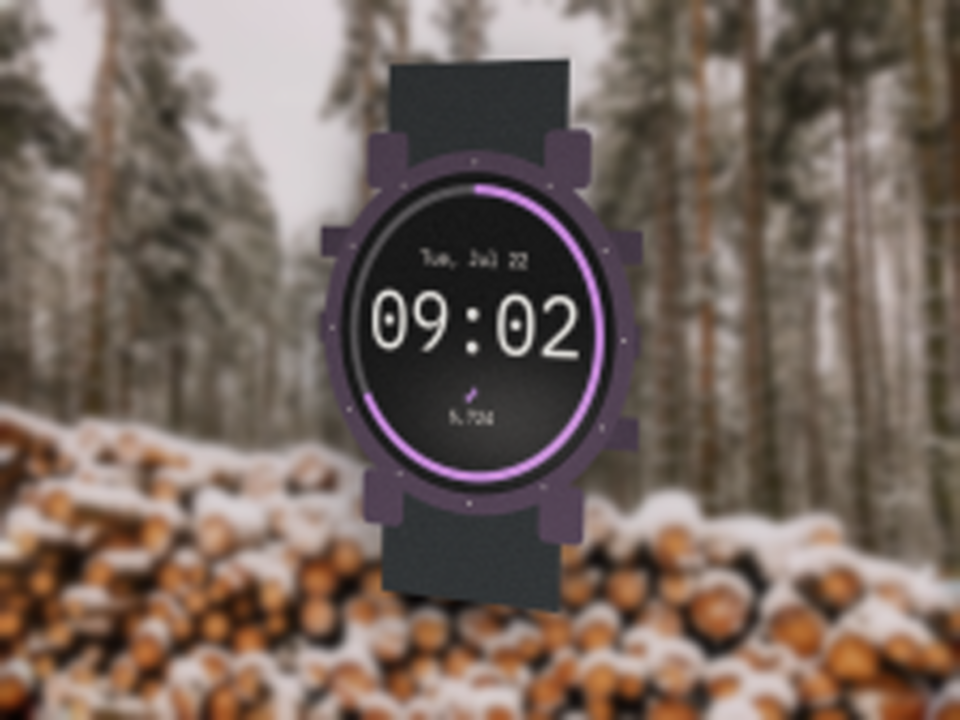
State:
9,02
